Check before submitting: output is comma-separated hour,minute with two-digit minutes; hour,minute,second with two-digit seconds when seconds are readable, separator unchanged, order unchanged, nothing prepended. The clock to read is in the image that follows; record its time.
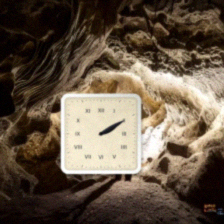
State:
2,10
